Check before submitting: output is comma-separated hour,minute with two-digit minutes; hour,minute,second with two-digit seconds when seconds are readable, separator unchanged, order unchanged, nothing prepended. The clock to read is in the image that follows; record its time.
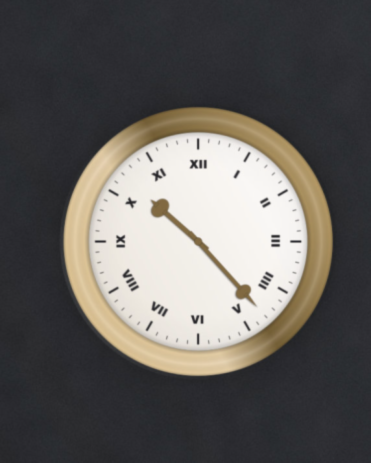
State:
10,23
